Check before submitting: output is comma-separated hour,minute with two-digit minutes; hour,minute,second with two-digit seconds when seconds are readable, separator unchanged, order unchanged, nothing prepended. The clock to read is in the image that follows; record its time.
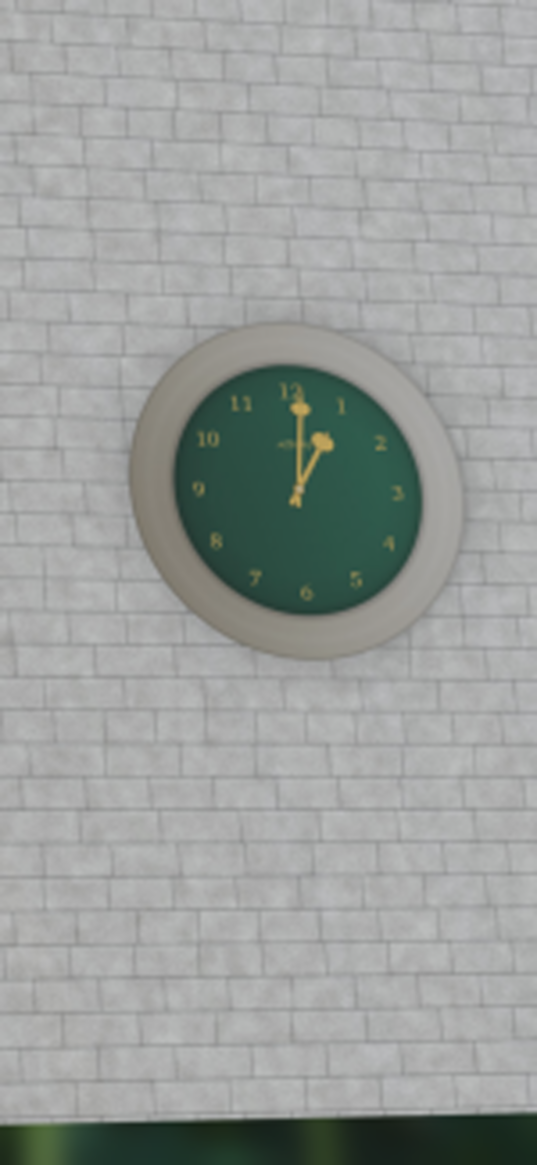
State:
1,01
